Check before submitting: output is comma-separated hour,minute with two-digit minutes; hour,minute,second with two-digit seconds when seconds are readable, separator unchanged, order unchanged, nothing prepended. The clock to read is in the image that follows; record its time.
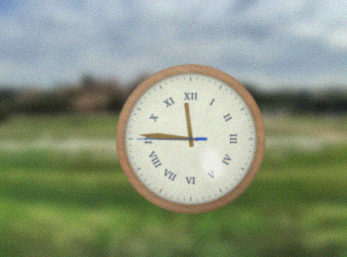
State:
11,45,45
